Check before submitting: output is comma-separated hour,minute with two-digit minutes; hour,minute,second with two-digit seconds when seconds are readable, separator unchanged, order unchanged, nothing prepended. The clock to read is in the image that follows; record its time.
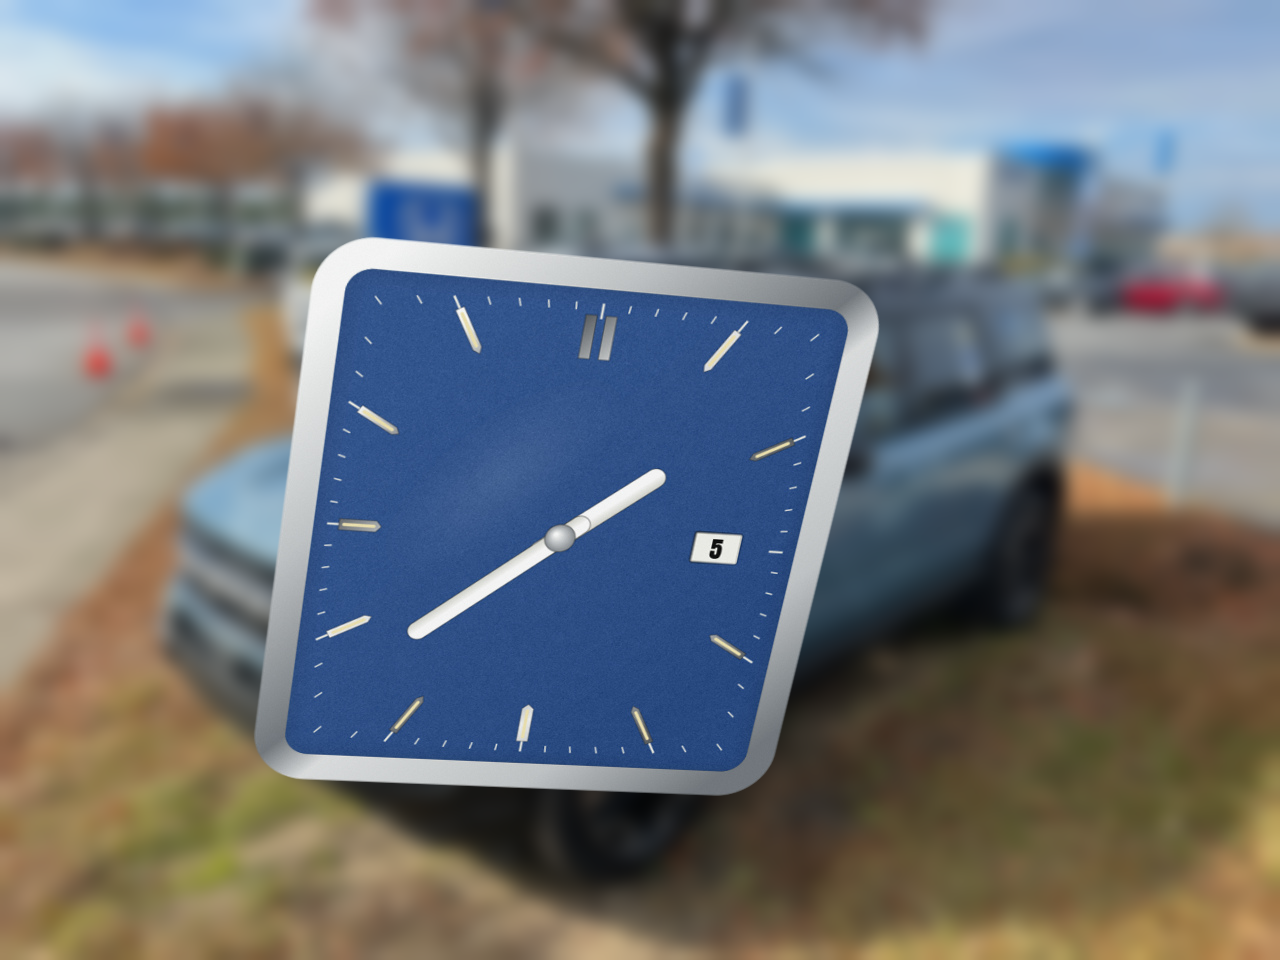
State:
1,38
